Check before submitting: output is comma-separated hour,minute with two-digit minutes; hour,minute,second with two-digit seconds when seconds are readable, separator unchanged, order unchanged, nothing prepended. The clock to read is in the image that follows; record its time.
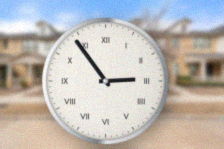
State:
2,54
